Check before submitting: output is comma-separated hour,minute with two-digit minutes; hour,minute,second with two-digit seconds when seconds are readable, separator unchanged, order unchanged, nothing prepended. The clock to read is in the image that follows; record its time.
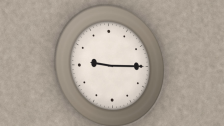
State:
9,15
